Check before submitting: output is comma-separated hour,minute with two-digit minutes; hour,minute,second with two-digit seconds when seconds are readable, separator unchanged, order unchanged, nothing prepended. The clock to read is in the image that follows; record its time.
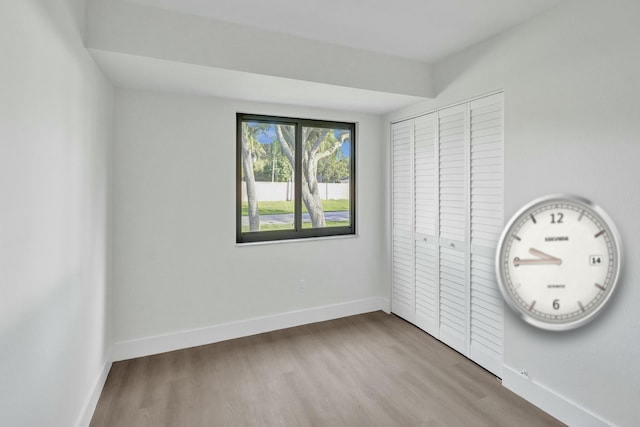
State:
9,45
